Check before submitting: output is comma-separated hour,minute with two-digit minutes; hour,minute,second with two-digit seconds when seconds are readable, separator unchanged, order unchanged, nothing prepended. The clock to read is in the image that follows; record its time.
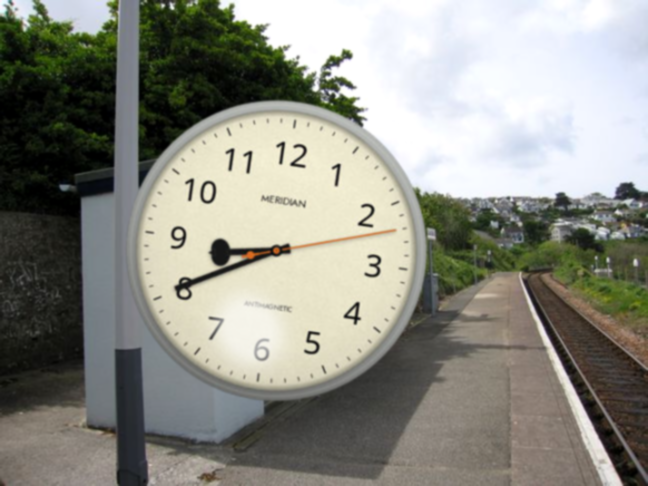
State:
8,40,12
